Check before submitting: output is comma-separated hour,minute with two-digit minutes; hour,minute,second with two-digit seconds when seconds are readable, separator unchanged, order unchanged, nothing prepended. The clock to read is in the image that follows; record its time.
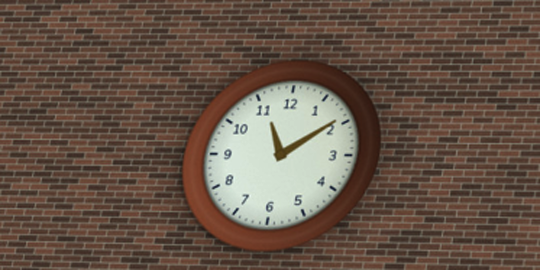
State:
11,09
